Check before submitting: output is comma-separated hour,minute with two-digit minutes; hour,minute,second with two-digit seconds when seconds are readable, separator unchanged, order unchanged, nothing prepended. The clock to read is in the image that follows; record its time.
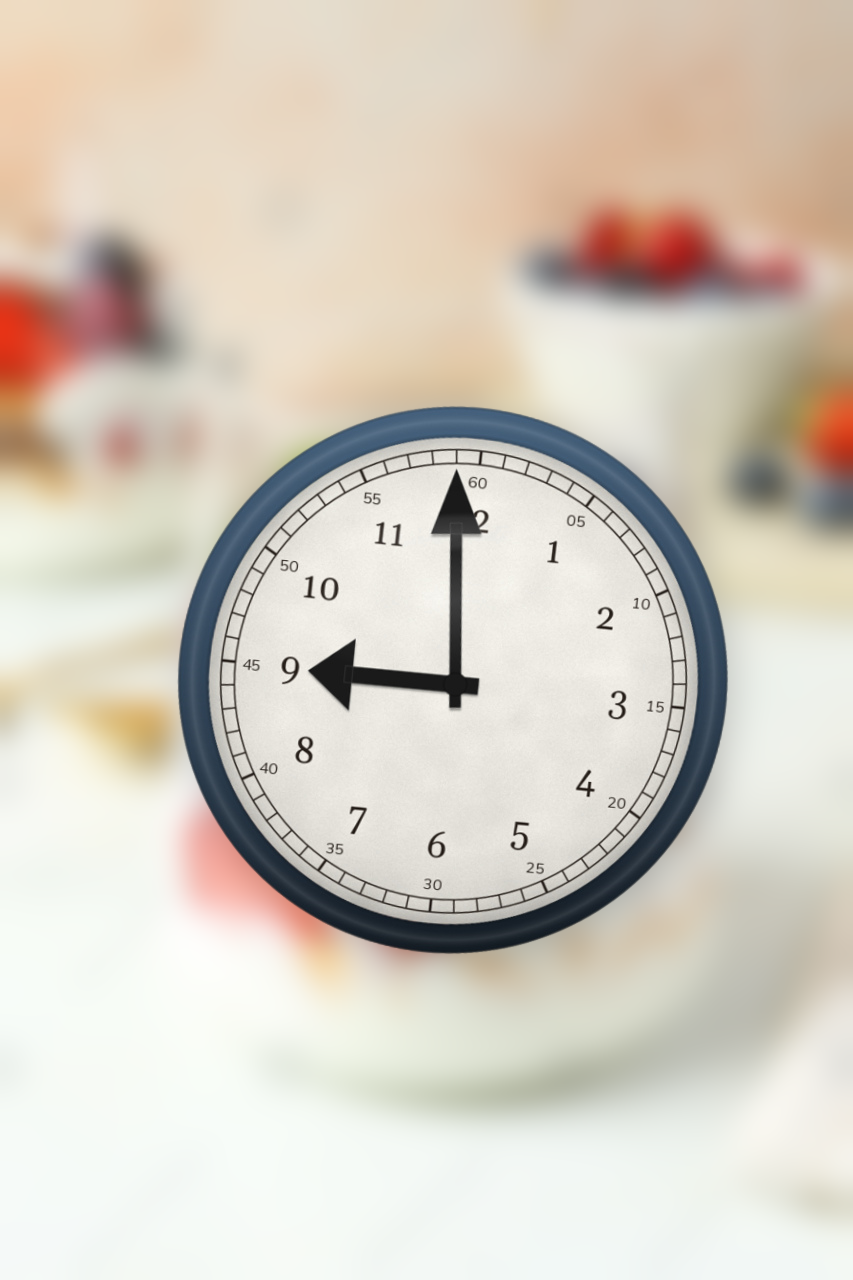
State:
8,59
